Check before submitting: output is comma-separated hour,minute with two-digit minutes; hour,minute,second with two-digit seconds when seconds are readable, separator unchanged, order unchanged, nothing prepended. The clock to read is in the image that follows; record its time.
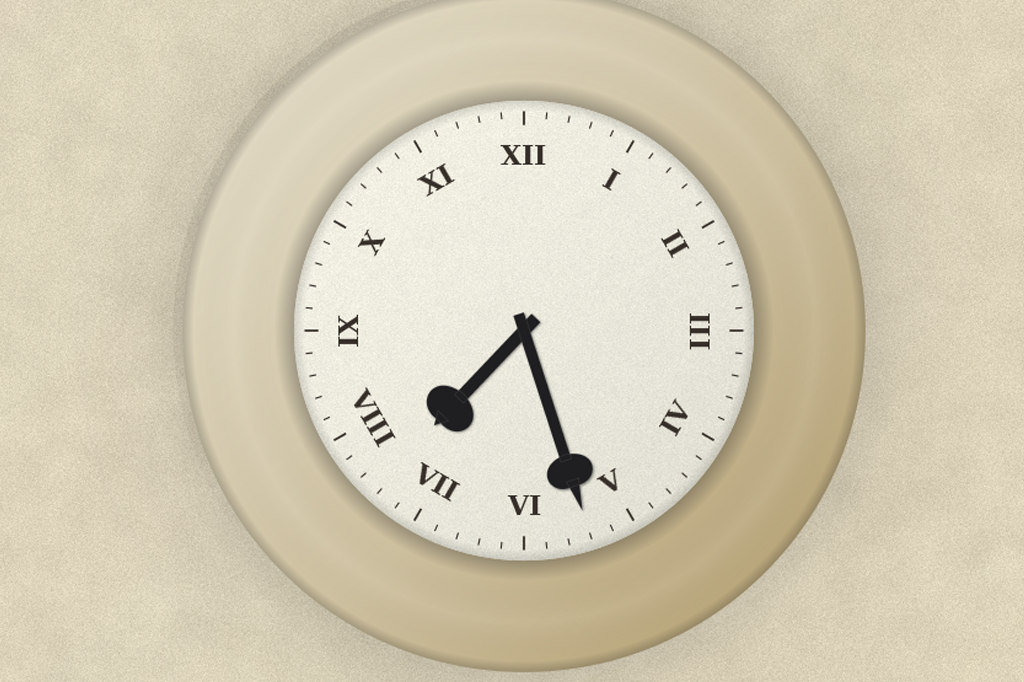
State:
7,27
